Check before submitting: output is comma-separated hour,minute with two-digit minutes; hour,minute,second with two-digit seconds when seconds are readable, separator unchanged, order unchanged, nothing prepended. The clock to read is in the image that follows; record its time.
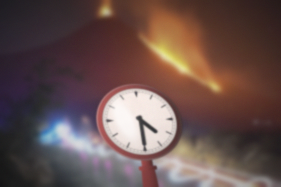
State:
4,30
